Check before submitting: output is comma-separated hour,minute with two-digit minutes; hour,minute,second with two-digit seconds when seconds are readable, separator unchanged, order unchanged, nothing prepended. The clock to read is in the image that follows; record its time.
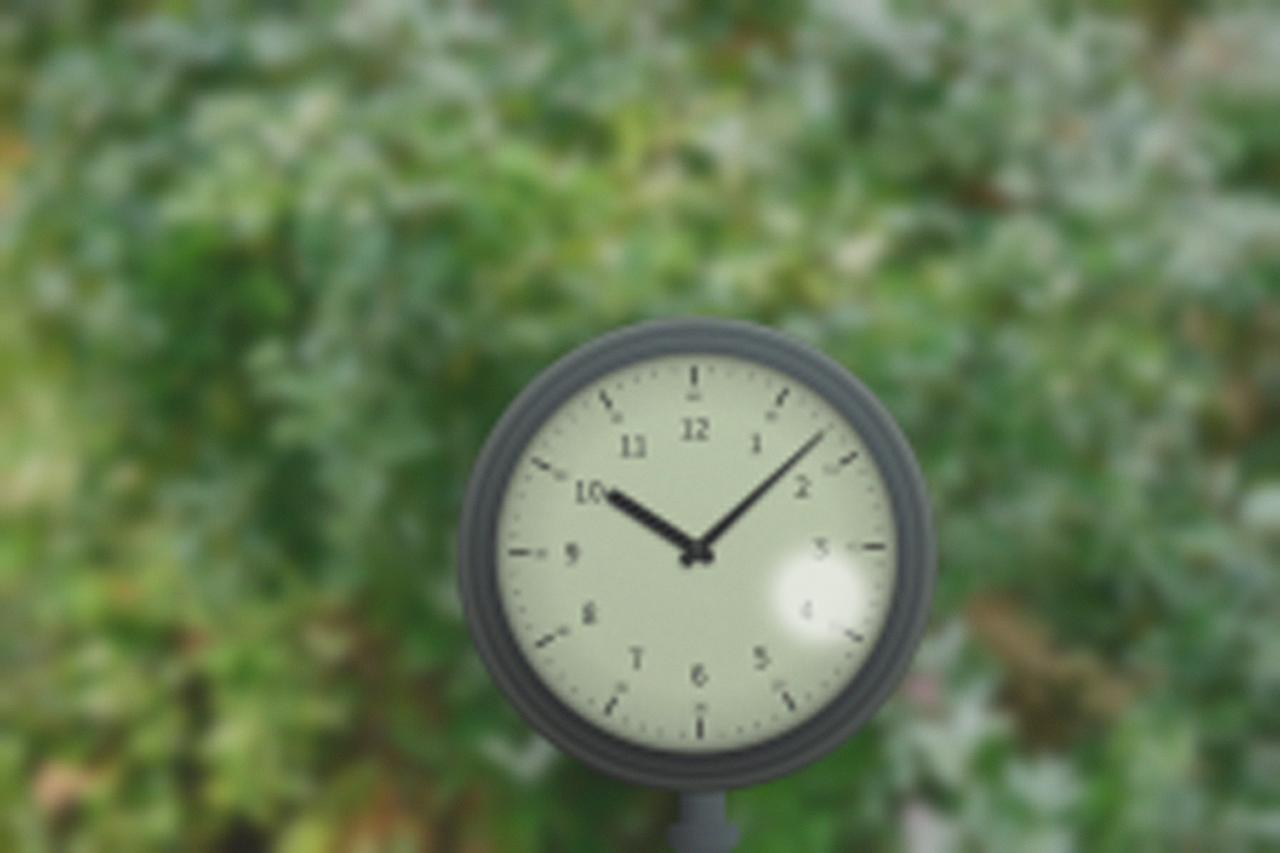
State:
10,08
